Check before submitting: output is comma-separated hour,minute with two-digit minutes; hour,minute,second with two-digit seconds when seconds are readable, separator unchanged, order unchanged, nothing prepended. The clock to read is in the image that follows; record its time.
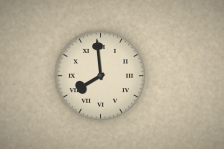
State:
7,59
